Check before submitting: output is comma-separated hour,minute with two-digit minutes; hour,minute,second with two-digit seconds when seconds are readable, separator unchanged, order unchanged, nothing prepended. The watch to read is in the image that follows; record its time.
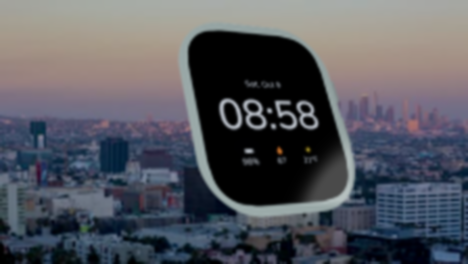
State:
8,58
